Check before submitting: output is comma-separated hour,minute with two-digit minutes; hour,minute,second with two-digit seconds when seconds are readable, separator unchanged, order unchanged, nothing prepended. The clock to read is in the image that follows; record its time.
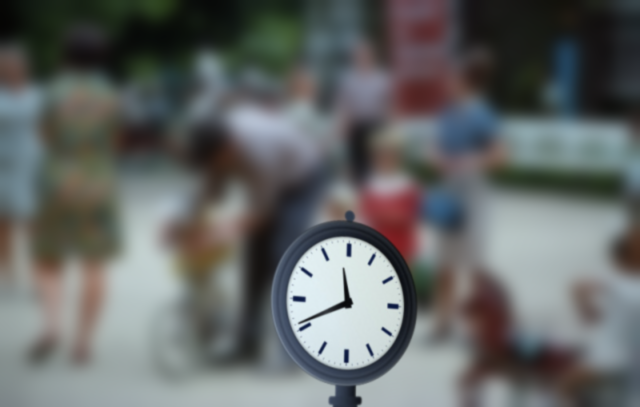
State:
11,41
